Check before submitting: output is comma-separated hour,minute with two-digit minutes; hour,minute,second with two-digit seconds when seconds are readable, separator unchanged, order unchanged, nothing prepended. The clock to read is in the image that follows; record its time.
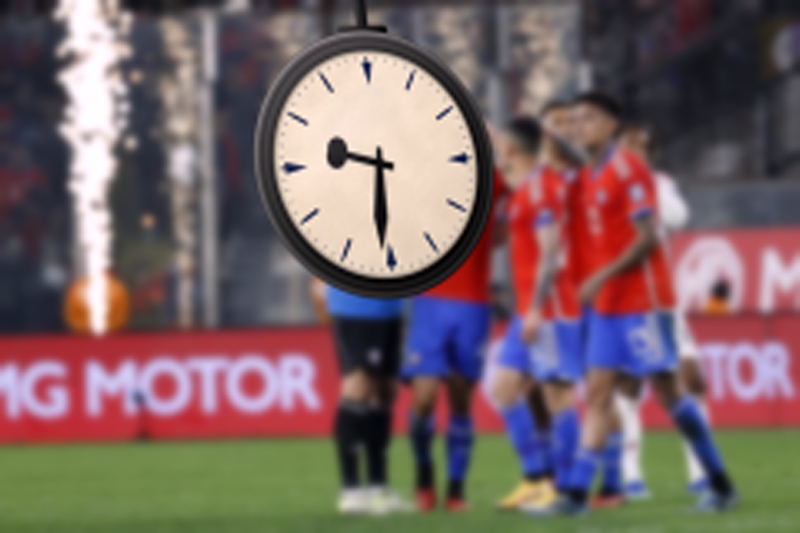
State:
9,31
